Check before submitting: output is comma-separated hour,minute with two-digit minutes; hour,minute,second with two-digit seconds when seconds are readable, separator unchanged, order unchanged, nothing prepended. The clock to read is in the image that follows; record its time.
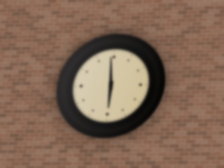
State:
5,59
